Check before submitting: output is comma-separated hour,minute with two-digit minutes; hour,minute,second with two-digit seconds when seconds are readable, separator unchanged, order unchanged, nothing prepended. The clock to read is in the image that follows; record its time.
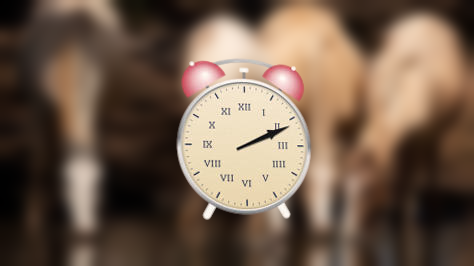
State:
2,11
